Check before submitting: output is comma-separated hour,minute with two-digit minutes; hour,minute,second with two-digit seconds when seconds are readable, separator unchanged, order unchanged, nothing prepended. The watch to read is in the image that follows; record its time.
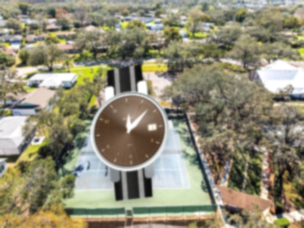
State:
12,08
